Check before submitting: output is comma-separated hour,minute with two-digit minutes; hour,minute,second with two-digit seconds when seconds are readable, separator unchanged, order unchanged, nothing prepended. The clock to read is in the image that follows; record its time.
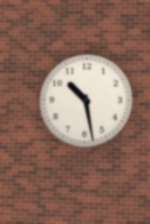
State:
10,28
